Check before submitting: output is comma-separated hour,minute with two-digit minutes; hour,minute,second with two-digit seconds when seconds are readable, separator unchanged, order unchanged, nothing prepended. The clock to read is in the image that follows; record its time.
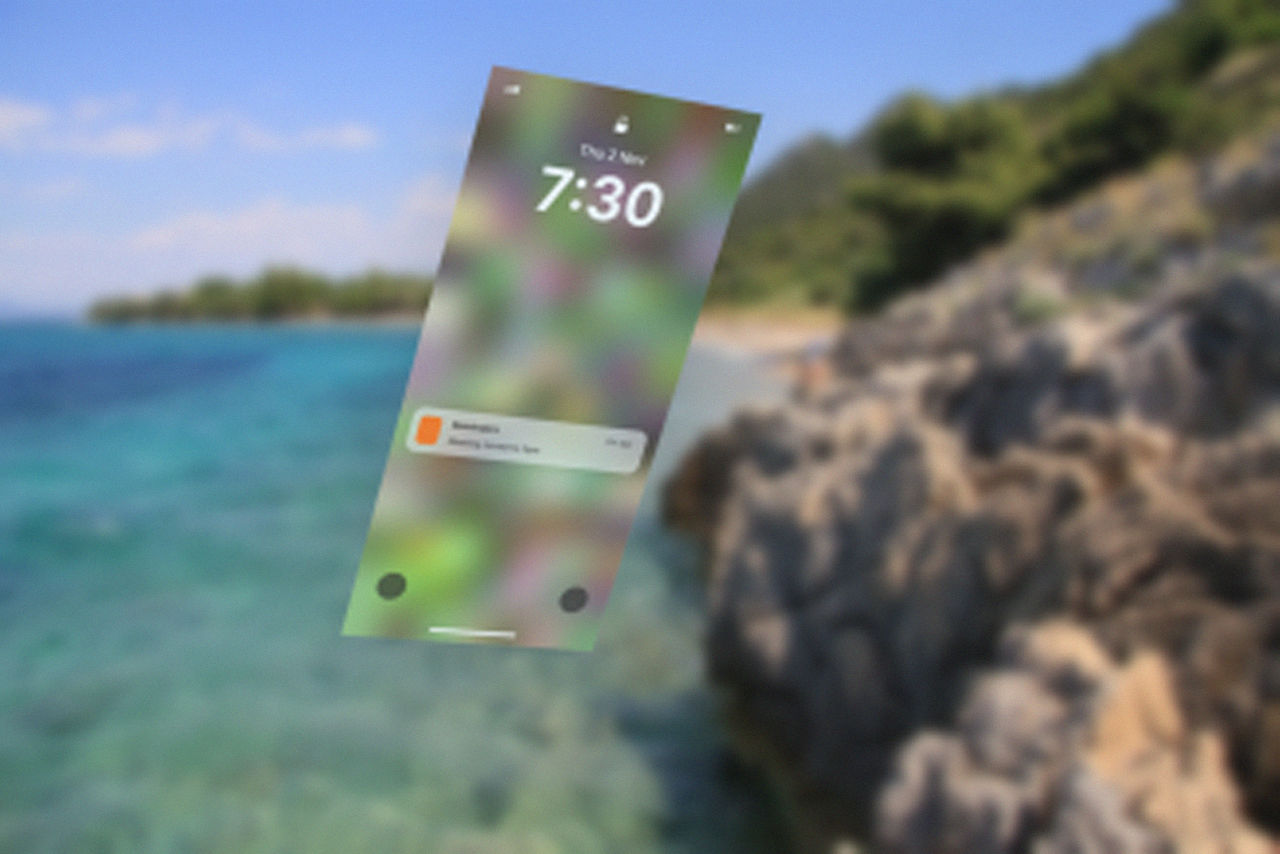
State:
7,30
